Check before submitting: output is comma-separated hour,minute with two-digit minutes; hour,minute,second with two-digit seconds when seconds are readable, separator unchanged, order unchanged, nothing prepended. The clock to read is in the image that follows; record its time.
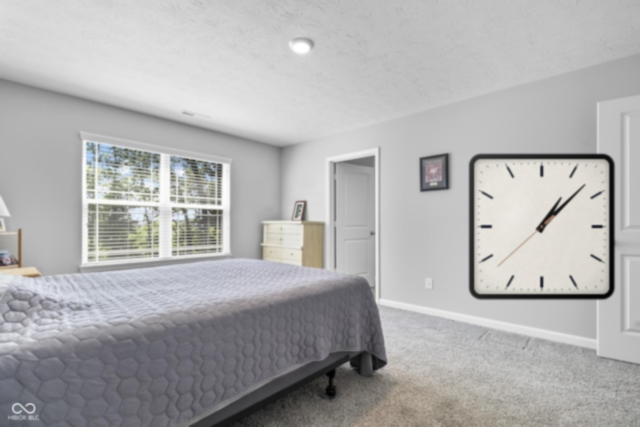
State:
1,07,38
